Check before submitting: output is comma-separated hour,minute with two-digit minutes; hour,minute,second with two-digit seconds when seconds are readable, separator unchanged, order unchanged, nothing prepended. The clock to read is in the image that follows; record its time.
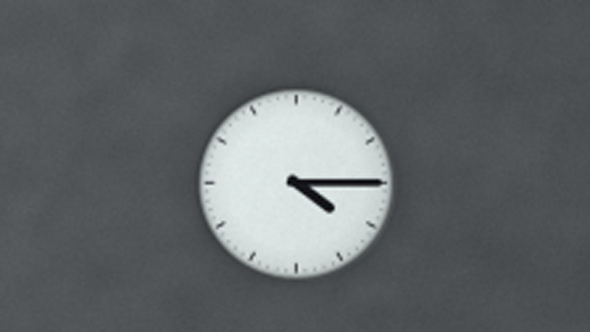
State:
4,15
